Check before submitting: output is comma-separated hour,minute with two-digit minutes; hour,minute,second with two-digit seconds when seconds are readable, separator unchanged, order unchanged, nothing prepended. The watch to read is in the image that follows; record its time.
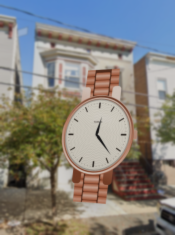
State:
12,23
